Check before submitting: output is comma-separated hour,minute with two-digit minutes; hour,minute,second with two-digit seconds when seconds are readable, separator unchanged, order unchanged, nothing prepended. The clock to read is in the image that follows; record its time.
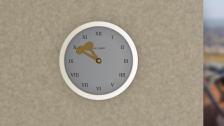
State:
10,50
